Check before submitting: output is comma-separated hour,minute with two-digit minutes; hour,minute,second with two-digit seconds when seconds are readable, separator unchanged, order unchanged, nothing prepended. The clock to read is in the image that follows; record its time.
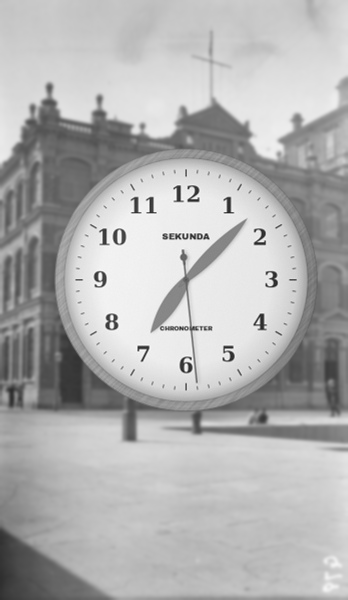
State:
7,07,29
